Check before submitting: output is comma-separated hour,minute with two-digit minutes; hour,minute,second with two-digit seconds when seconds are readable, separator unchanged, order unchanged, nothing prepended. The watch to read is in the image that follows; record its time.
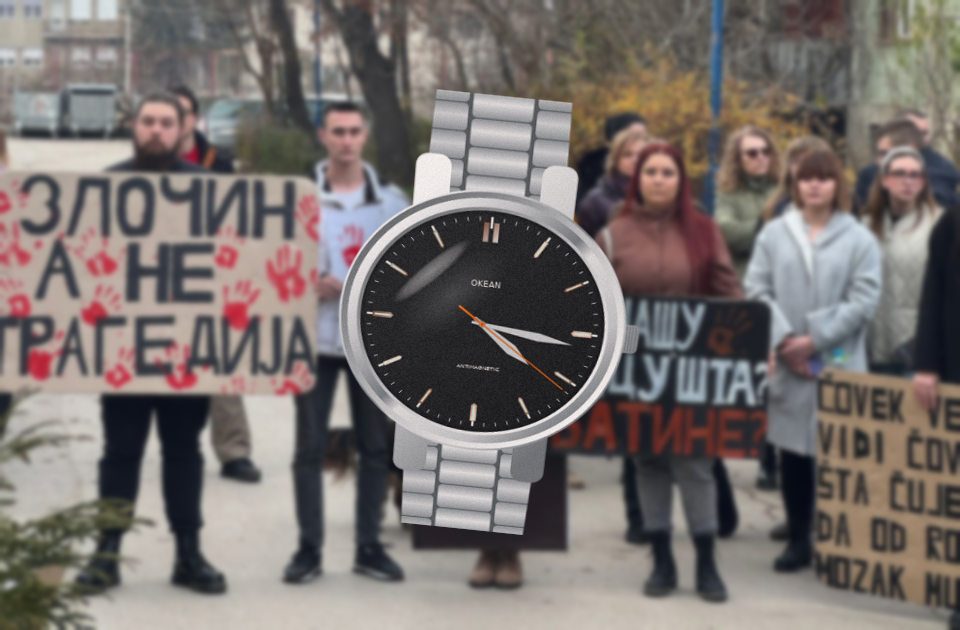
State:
4,16,21
